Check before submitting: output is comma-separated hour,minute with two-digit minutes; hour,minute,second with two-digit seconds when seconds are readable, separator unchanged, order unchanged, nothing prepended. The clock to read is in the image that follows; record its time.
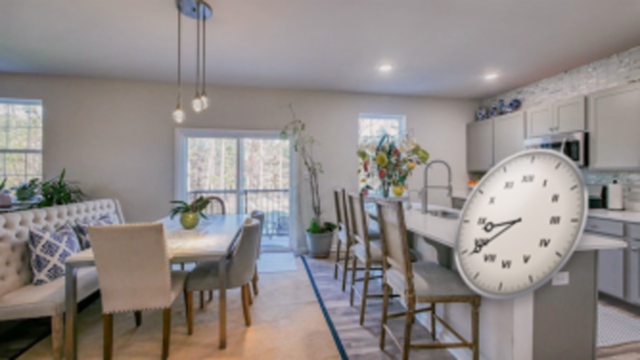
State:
8,39
